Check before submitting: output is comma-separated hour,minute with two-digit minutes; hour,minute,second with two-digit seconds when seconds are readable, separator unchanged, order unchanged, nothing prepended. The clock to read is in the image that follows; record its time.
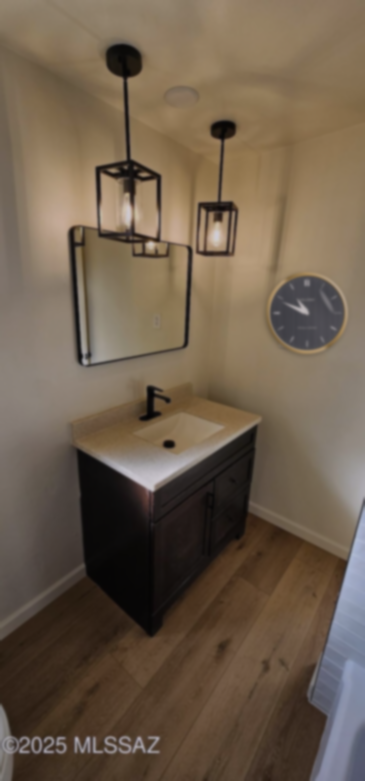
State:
10,49
